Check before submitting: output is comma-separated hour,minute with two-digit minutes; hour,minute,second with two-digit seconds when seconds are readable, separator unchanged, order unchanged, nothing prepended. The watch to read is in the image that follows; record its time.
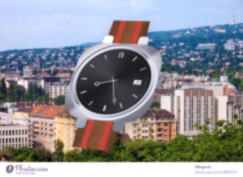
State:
8,27
